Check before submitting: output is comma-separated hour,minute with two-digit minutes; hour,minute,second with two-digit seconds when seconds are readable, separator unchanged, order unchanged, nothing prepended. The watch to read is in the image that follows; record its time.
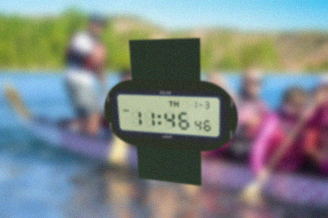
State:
11,46,46
